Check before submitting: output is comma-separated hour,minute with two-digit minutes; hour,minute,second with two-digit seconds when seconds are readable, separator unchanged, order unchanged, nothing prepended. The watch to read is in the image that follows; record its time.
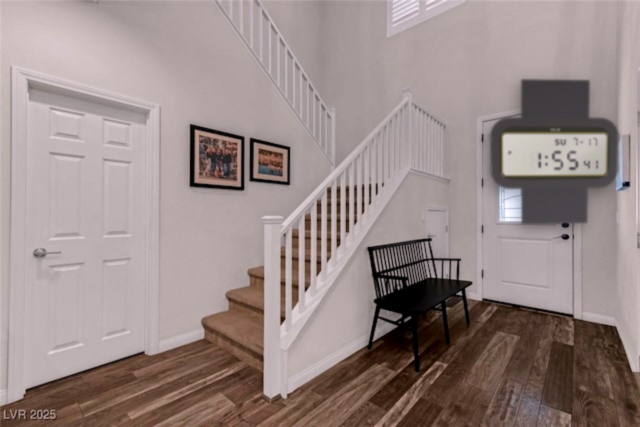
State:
1,55,41
